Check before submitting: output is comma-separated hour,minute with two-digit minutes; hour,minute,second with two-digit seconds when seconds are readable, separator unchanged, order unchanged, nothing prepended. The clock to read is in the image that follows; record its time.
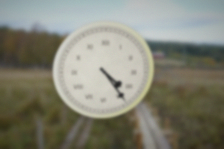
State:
4,24
